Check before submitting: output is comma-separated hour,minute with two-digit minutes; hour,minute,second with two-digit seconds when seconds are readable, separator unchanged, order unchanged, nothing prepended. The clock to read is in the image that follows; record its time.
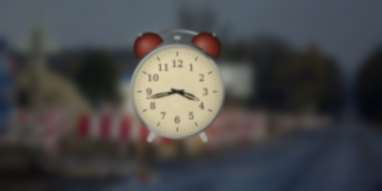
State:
3,43
